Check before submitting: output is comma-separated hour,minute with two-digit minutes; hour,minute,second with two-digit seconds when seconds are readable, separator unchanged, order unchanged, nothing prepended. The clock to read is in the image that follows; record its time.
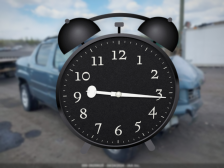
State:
9,16
